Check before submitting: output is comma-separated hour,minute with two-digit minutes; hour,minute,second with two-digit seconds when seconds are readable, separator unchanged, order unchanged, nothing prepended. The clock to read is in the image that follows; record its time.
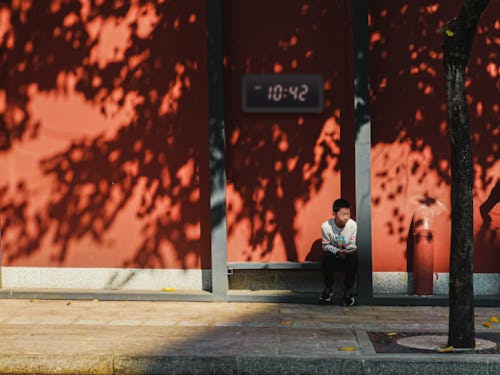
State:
10,42
